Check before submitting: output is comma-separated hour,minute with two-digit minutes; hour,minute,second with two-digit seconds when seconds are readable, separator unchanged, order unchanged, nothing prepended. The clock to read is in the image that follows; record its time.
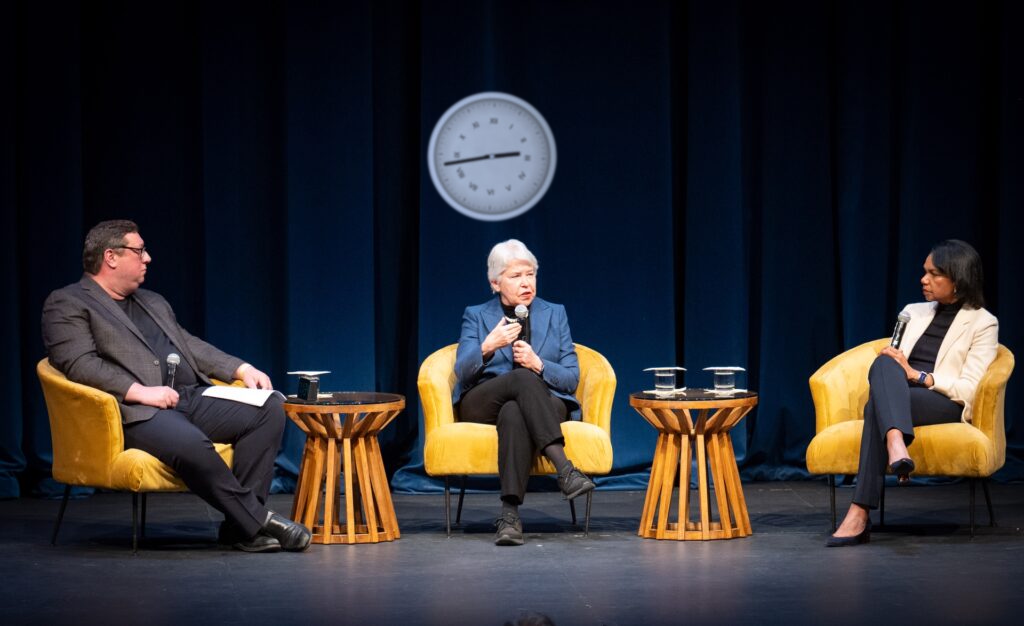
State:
2,43
